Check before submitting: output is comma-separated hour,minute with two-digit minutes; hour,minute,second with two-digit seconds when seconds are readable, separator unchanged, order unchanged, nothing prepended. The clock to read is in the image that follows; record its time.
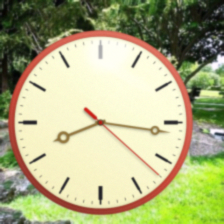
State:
8,16,22
